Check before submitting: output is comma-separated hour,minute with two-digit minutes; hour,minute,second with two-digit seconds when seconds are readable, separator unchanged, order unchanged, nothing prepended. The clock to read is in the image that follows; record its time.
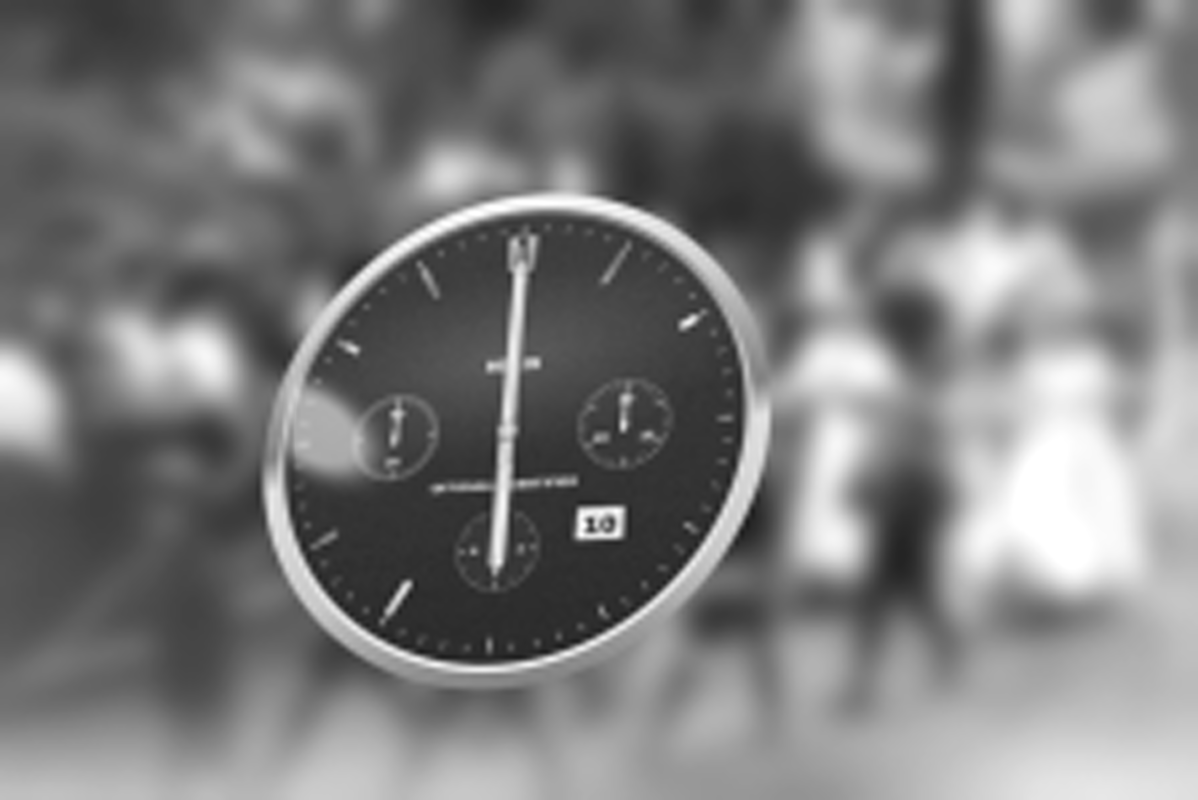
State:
6,00
